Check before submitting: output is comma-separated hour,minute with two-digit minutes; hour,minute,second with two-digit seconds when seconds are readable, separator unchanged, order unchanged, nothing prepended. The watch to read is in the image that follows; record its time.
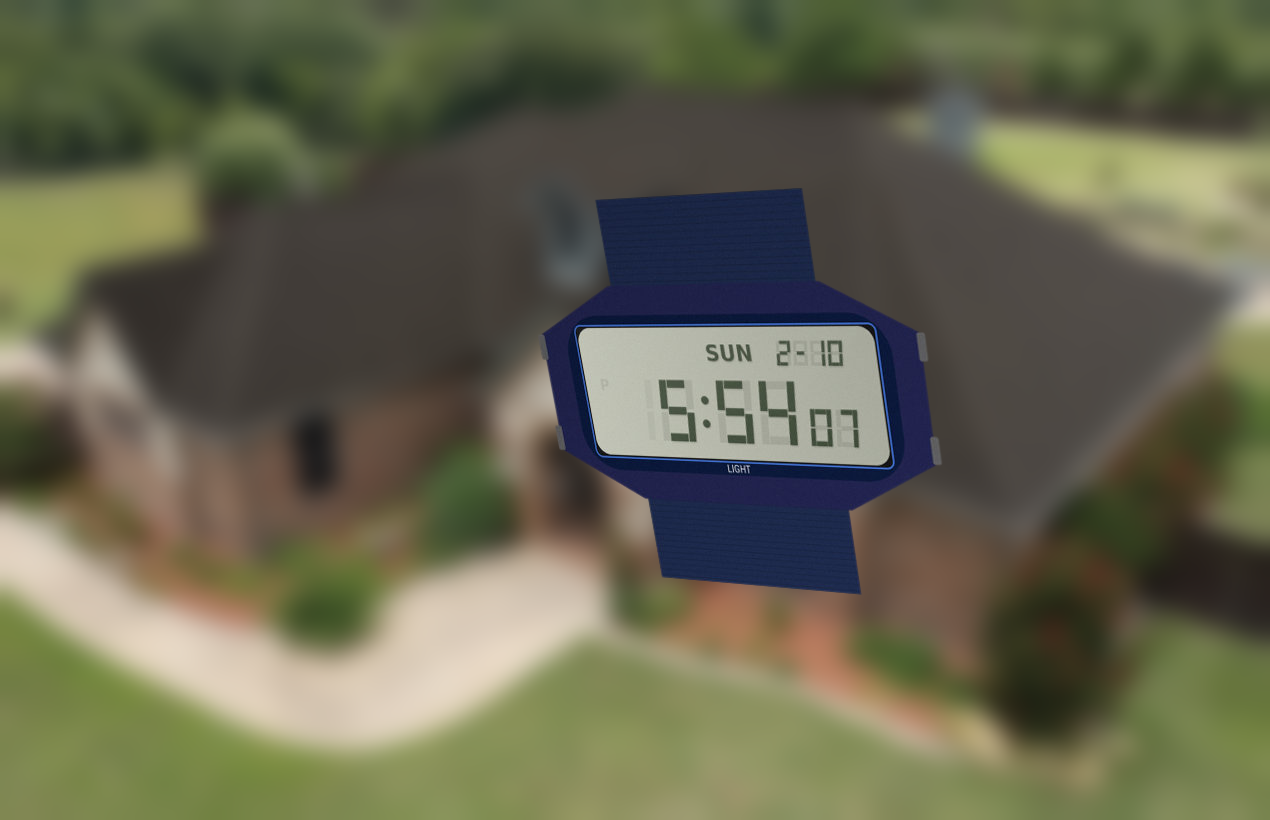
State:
5,54,07
